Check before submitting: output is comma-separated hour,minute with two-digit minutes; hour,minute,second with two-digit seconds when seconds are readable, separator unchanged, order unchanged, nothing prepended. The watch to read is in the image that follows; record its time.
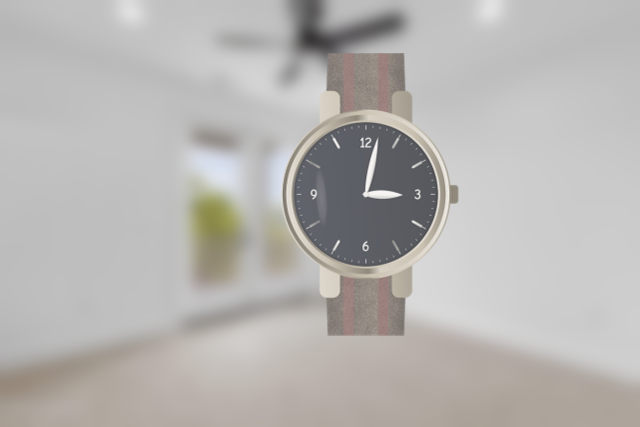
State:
3,02
